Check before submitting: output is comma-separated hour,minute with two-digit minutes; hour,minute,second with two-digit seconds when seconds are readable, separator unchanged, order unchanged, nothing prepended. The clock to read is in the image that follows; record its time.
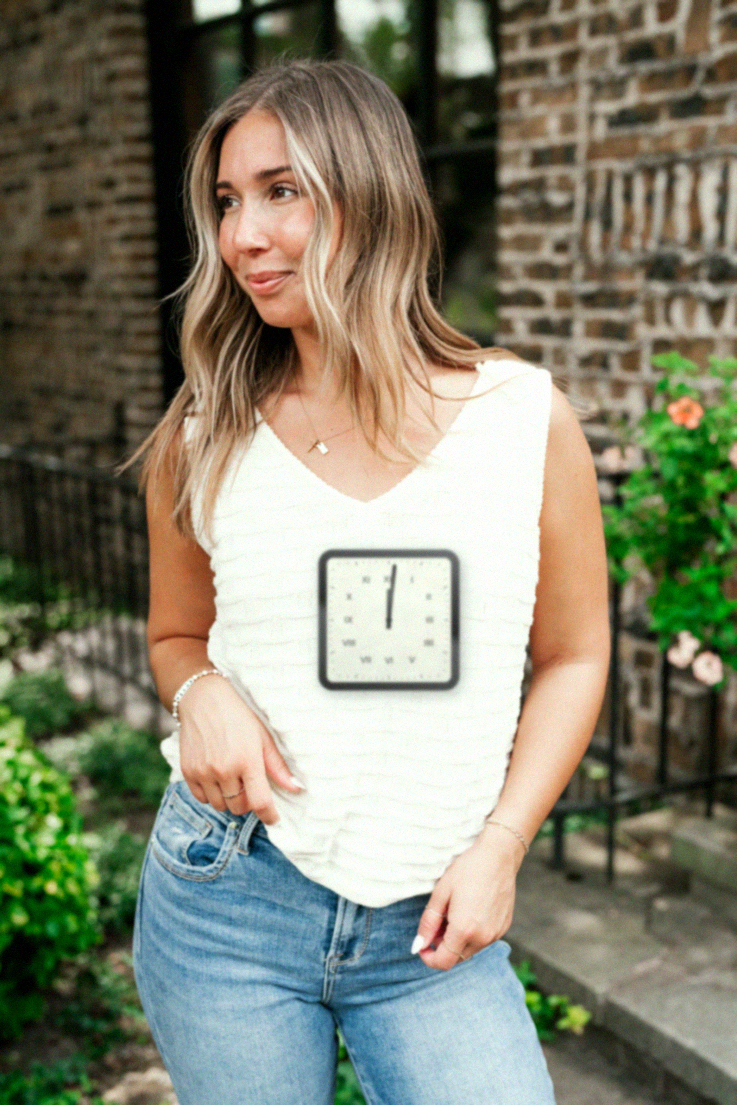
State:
12,01
